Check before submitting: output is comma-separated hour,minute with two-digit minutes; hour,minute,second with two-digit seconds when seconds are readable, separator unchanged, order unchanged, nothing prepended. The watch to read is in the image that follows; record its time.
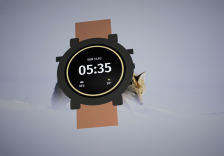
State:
5,35
